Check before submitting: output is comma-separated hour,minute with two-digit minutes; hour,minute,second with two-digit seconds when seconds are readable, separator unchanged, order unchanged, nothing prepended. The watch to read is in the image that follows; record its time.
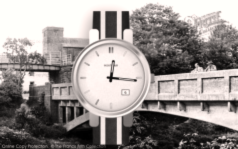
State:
12,16
